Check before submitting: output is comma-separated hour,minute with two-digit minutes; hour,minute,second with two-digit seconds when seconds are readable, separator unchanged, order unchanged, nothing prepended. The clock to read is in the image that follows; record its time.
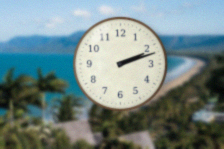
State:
2,12
